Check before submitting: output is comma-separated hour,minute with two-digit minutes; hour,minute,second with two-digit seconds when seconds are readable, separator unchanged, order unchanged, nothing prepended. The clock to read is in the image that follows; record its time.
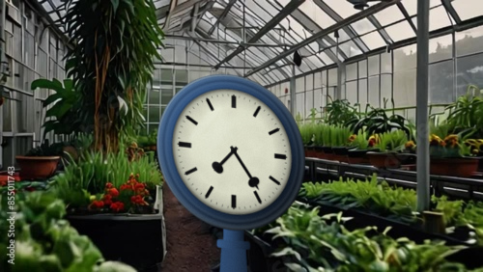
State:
7,24
